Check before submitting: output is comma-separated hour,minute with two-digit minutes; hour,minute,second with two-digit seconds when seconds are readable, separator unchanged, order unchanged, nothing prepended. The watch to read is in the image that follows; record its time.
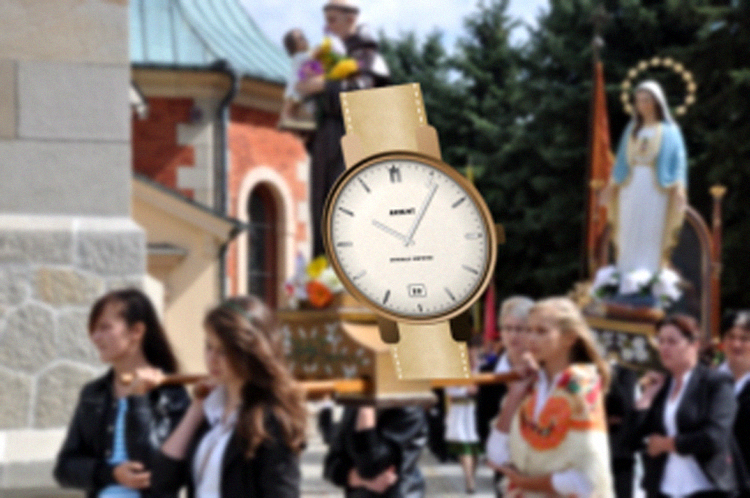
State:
10,06
